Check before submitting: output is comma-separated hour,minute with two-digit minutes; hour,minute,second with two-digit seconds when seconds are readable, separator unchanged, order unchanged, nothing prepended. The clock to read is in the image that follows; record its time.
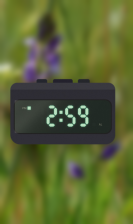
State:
2,59
